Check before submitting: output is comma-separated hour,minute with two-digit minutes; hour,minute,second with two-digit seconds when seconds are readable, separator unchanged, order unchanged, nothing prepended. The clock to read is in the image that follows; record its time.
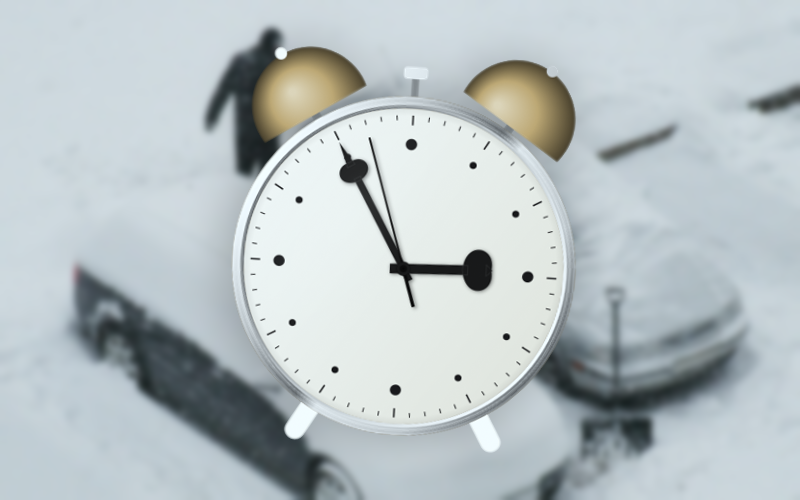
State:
2,54,57
